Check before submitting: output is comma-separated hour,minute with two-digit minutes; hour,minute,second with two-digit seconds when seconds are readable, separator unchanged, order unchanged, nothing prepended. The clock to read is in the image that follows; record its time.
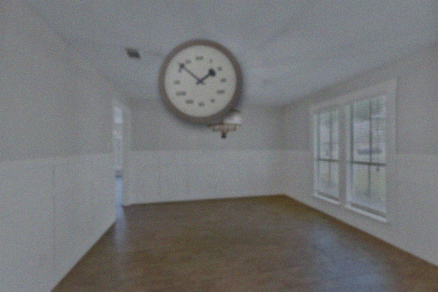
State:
1,52
